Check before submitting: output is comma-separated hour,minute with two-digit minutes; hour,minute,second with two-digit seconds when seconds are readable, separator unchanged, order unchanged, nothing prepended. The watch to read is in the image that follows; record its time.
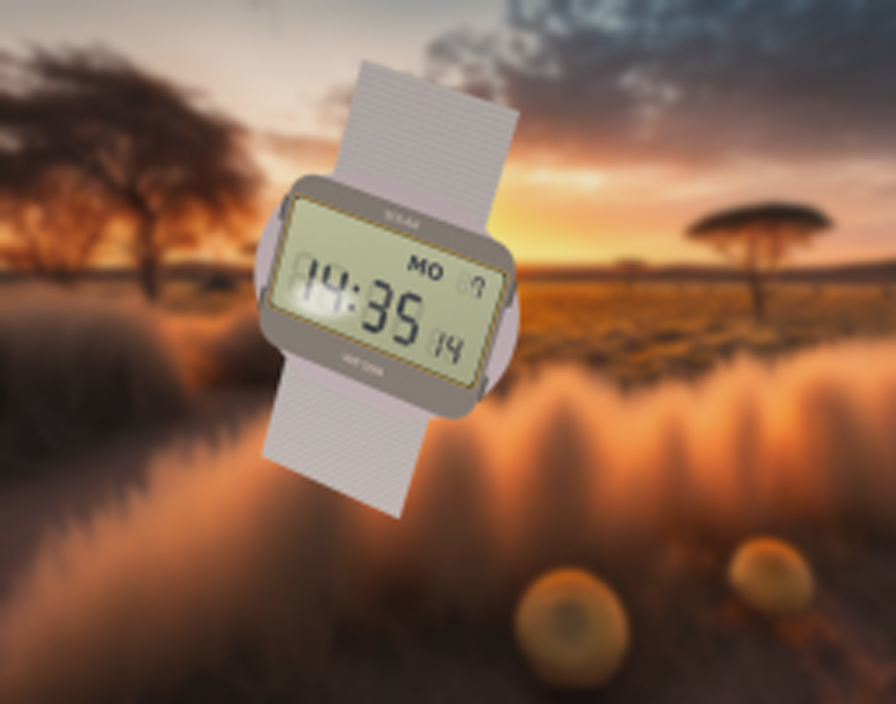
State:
14,35,14
